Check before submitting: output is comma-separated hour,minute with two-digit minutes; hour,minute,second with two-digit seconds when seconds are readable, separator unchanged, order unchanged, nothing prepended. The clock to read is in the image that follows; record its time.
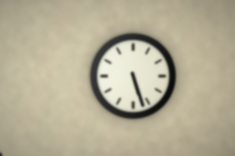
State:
5,27
